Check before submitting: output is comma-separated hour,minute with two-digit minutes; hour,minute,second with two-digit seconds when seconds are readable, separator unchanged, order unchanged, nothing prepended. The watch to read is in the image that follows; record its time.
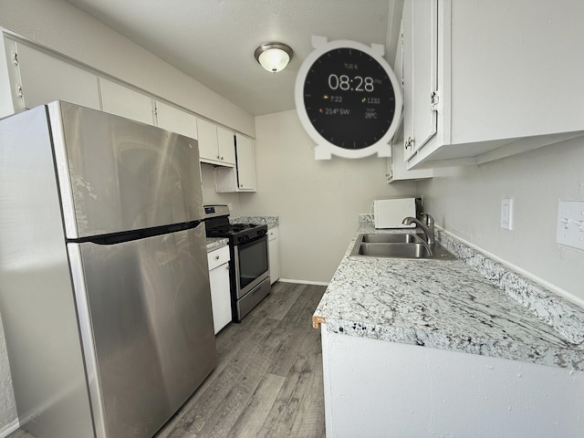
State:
8,28
